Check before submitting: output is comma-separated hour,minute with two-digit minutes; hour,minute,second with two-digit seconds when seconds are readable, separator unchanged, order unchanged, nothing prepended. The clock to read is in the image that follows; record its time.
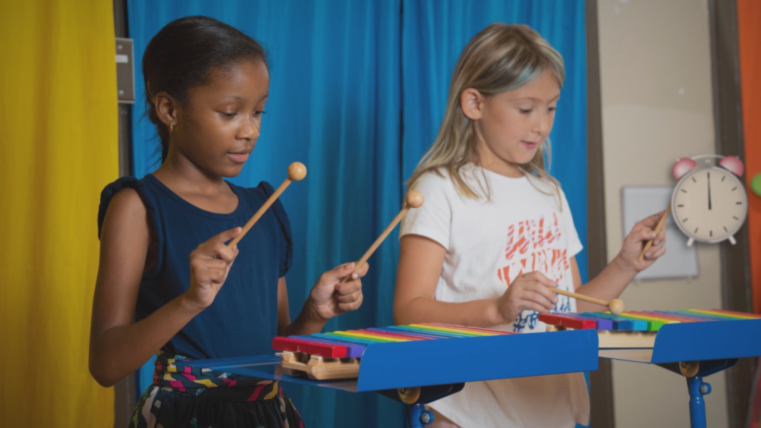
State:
12,00
